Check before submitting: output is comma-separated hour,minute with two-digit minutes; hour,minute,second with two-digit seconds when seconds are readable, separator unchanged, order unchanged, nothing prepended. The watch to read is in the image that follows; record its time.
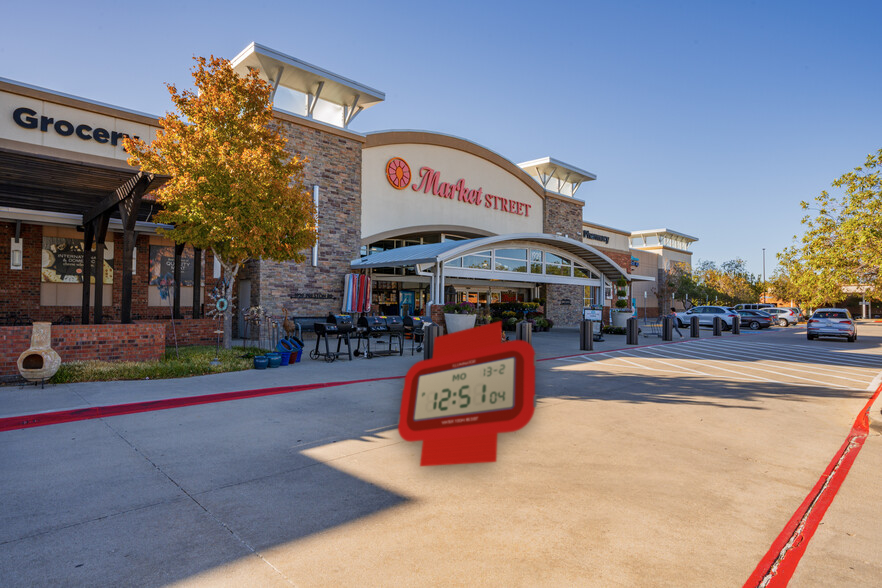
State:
12,51,04
